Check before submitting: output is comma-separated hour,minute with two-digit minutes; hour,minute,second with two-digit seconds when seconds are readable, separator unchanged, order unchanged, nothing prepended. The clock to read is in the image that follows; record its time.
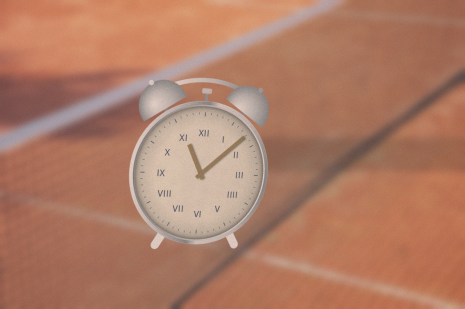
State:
11,08
